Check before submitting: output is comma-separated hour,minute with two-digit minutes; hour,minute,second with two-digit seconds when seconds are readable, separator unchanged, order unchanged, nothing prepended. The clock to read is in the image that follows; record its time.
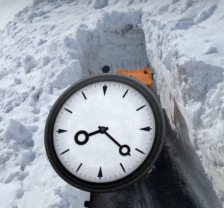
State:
8,22
